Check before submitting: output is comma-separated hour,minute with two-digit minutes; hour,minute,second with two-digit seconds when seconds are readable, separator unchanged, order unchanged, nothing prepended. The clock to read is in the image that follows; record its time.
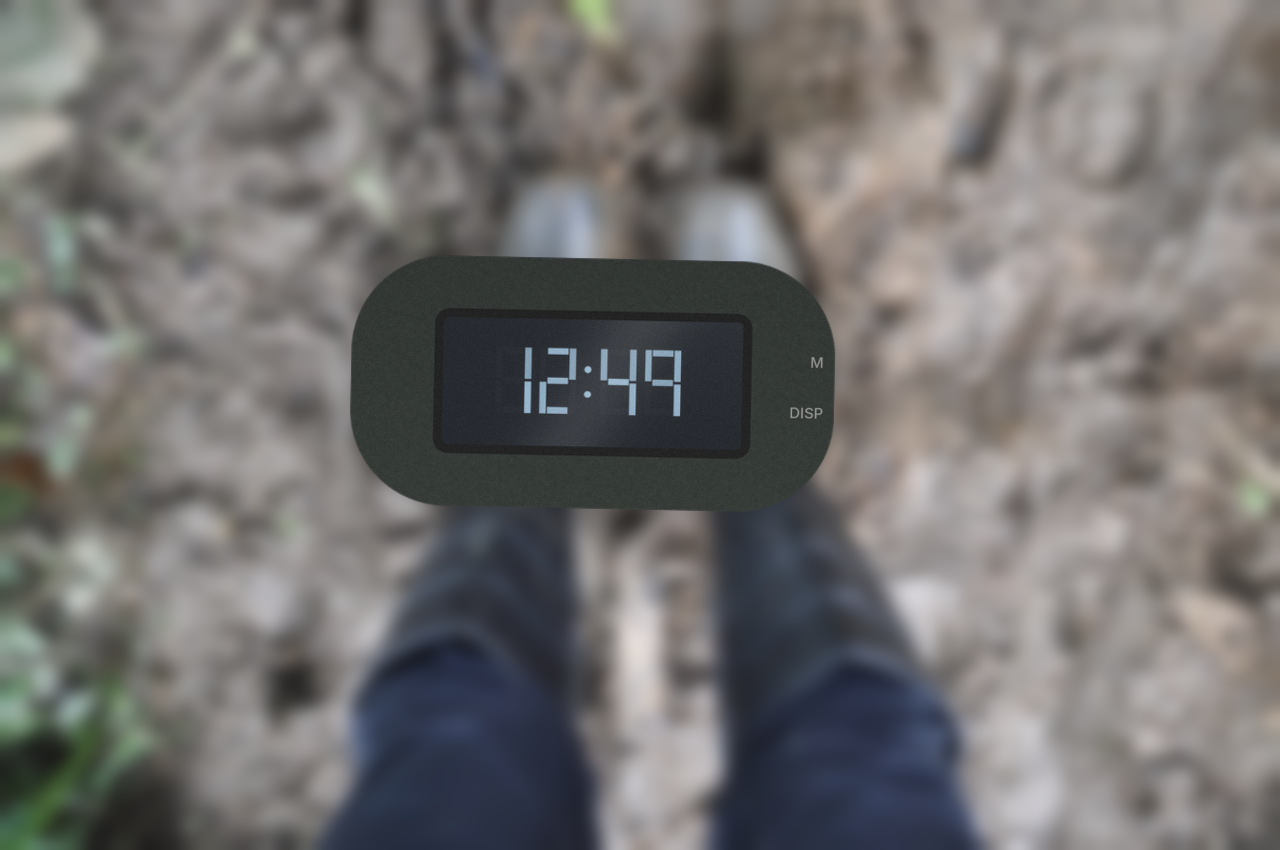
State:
12,49
